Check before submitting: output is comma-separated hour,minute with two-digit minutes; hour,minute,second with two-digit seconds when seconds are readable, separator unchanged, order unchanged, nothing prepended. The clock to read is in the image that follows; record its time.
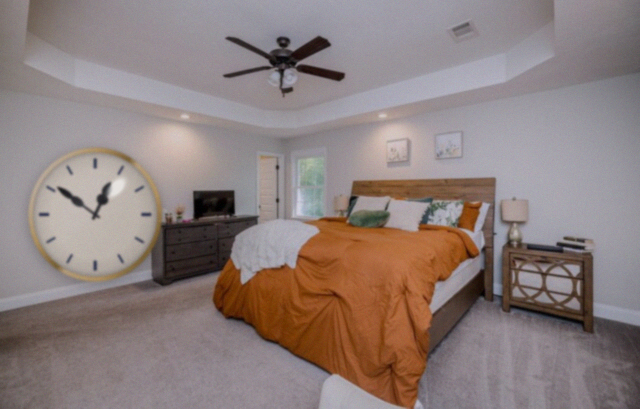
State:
12,51
